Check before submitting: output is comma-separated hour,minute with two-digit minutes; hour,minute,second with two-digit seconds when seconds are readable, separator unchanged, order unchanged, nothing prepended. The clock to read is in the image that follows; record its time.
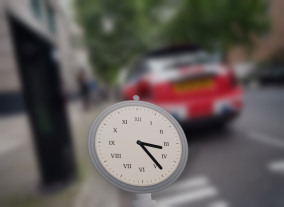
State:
3,24
